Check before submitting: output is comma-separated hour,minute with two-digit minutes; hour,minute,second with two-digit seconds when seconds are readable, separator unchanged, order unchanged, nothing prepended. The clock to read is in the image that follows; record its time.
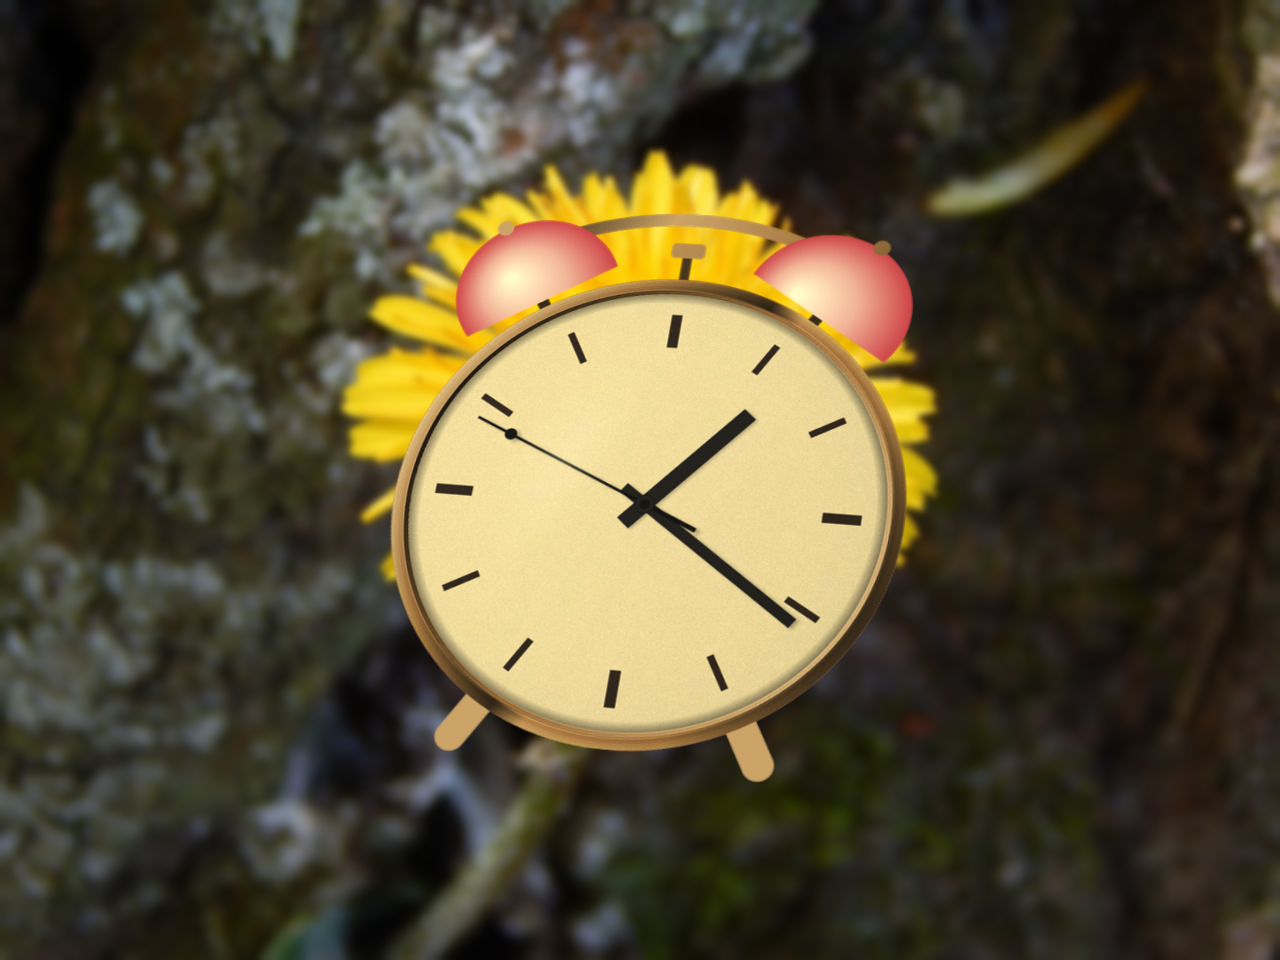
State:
1,20,49
